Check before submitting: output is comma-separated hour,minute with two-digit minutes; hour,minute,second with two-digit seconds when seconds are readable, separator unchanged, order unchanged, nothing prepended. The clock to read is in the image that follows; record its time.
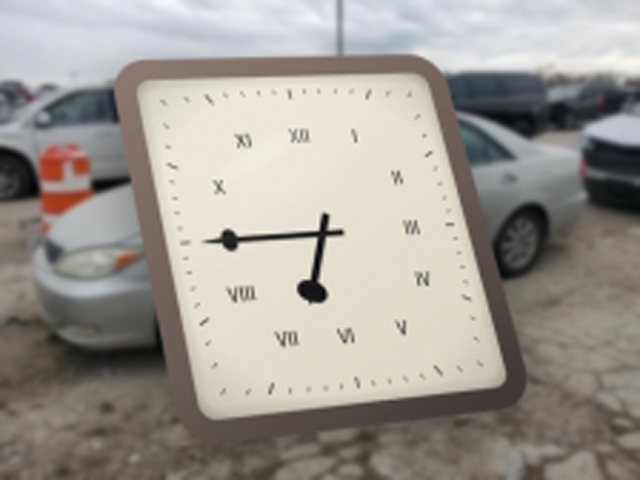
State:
6,45
